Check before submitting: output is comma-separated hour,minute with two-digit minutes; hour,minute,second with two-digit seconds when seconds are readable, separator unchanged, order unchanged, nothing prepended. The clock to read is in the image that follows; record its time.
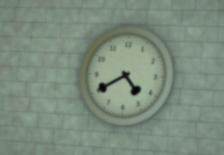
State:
4,40
